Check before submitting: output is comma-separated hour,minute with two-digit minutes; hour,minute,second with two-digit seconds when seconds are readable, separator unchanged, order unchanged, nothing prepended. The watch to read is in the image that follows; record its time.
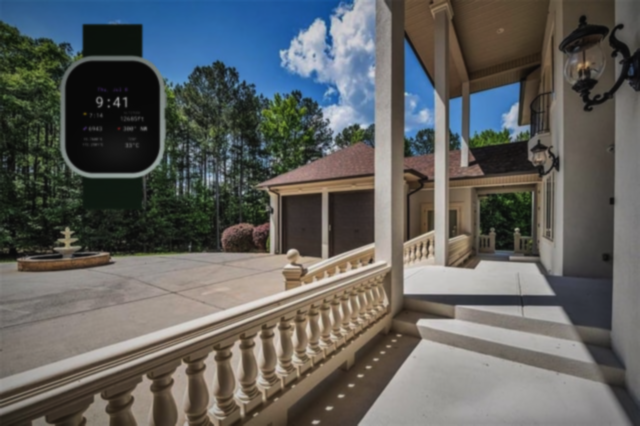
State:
9,41
